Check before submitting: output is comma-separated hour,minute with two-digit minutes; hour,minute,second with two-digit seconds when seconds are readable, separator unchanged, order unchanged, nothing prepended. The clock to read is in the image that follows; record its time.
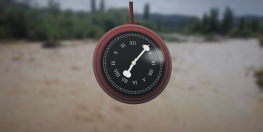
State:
7,07
